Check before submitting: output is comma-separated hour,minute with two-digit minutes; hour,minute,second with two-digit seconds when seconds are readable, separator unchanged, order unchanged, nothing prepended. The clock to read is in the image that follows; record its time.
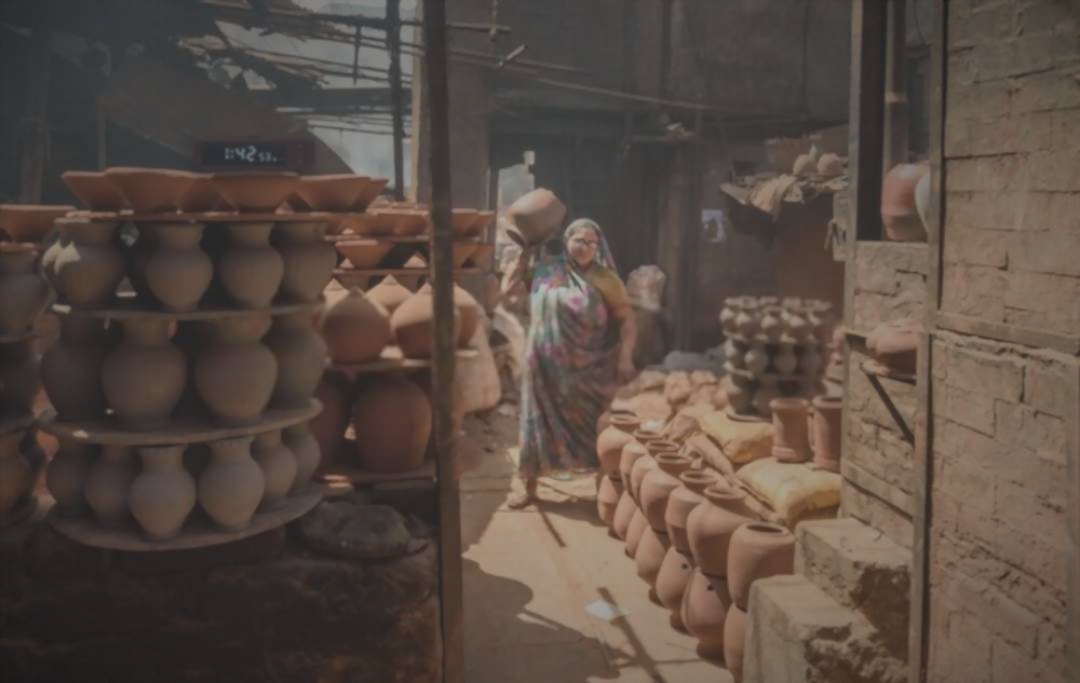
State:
1,42
